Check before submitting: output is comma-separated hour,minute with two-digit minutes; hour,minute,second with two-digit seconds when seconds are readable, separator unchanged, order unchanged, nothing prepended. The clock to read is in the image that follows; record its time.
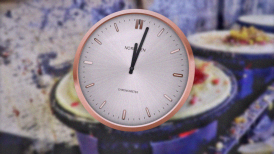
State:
12,02
